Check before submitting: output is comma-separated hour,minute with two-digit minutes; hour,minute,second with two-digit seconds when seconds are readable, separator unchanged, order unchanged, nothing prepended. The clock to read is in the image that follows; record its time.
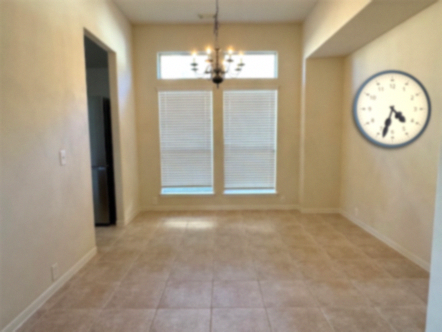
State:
4,33
